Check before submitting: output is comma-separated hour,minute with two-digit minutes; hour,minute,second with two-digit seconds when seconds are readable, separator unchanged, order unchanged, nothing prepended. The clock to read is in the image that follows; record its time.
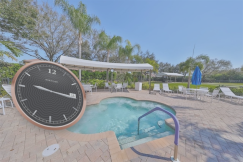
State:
9,16
